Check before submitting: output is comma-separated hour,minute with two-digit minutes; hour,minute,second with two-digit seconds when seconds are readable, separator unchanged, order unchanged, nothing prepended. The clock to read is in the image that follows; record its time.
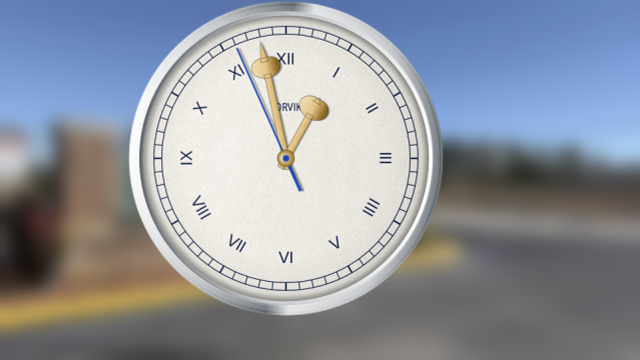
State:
12,57,56
